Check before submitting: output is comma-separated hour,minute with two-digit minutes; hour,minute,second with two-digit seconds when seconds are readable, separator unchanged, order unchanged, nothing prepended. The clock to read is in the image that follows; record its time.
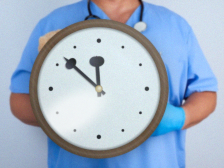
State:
11,52
